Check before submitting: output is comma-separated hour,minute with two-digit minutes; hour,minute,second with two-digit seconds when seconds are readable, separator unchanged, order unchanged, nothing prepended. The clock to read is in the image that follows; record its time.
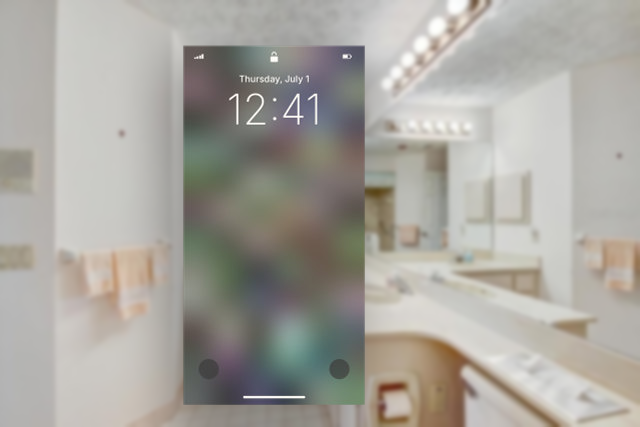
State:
12,41
